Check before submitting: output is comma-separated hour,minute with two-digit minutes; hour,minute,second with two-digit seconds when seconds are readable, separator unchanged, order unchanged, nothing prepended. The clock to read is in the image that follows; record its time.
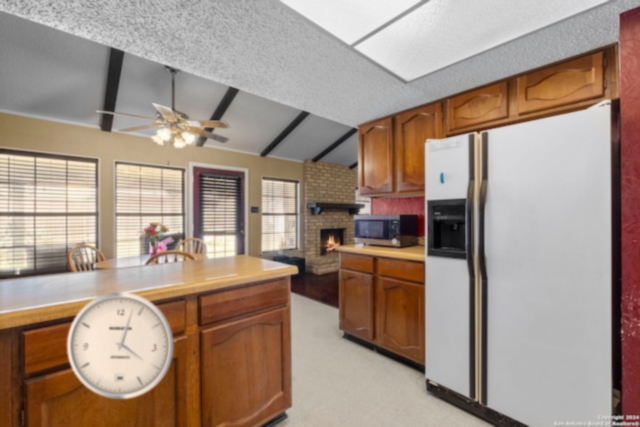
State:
4,03
